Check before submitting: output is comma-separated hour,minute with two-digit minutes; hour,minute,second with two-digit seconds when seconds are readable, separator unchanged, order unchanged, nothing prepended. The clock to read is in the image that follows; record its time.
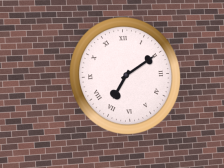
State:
7,10
